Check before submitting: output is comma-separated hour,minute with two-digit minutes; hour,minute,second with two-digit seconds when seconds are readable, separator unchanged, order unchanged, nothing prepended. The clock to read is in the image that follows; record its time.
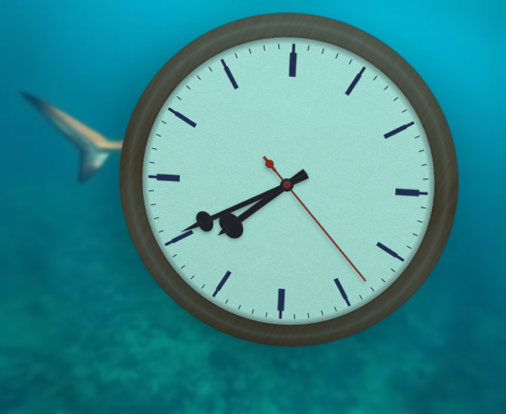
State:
7,40,23
